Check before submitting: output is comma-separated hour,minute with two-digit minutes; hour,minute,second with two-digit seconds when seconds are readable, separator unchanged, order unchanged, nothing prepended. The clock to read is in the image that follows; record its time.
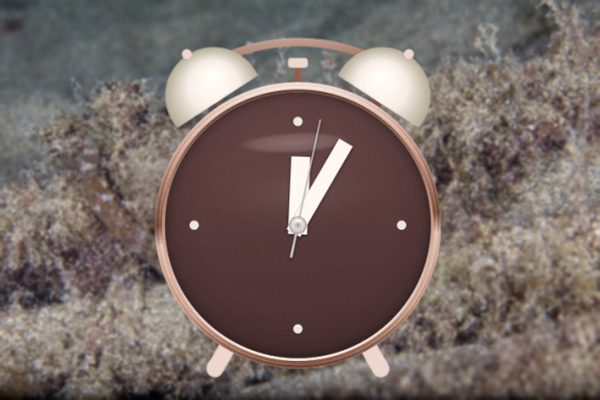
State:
12,05,02
